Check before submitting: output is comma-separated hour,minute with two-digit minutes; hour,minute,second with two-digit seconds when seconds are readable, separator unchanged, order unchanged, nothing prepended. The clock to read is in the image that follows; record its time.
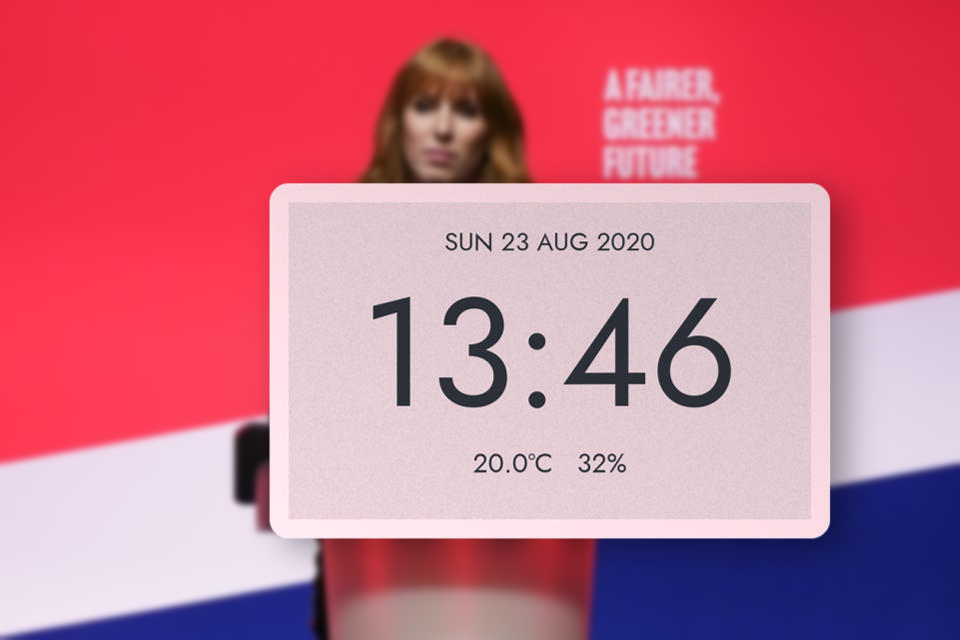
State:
13,46
